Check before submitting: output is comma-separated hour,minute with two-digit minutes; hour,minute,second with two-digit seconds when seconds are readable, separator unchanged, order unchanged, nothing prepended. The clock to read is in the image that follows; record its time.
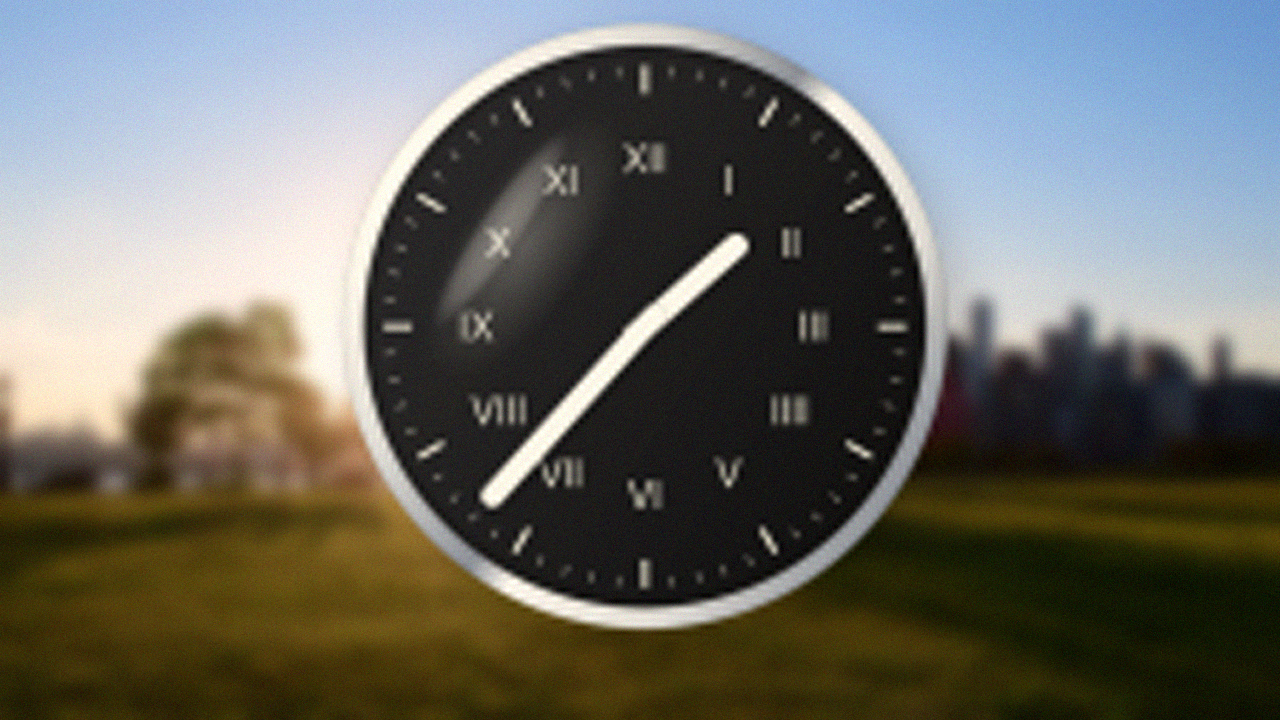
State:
1,37
